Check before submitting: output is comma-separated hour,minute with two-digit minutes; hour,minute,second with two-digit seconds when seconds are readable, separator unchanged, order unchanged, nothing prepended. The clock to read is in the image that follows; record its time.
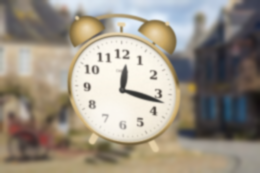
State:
12,17
